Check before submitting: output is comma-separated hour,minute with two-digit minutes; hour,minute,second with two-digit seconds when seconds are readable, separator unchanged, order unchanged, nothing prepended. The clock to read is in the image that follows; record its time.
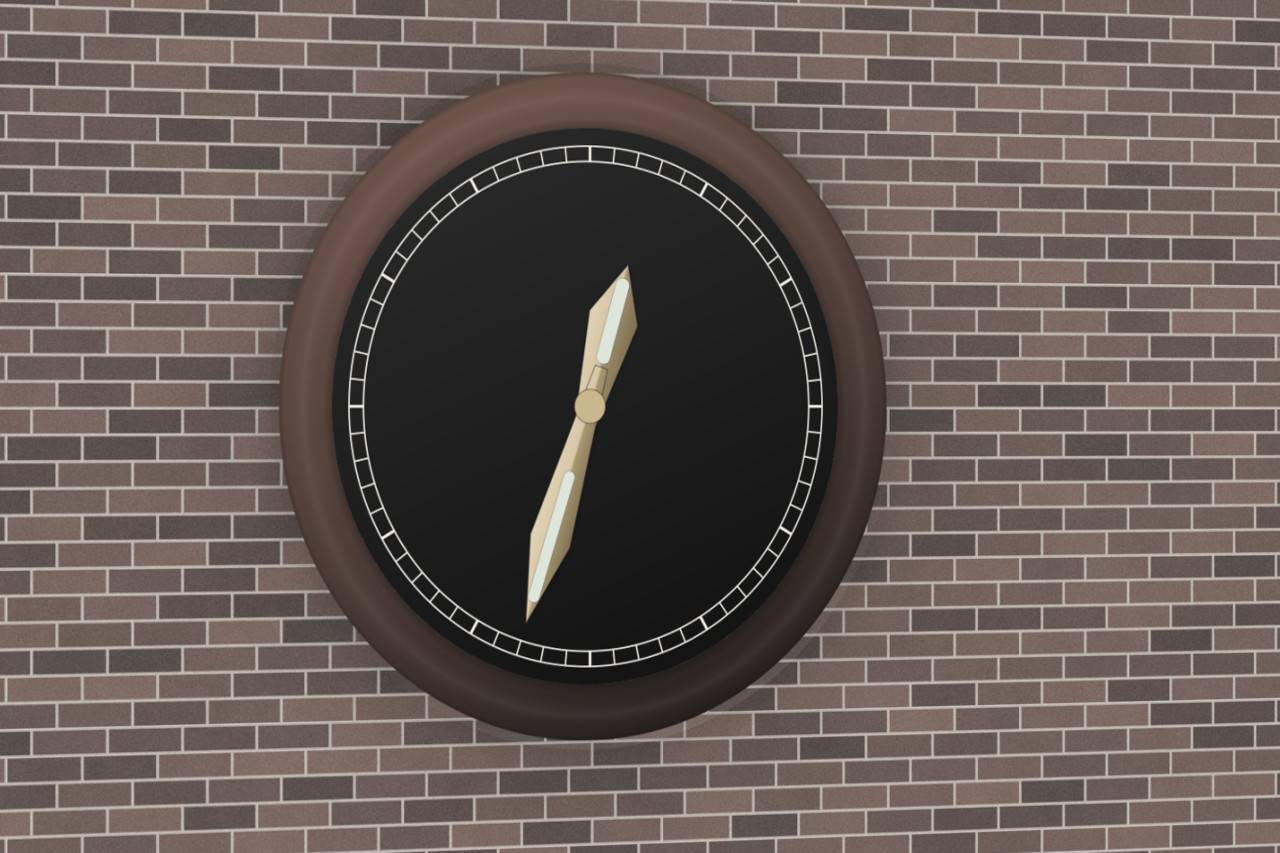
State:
12,33
